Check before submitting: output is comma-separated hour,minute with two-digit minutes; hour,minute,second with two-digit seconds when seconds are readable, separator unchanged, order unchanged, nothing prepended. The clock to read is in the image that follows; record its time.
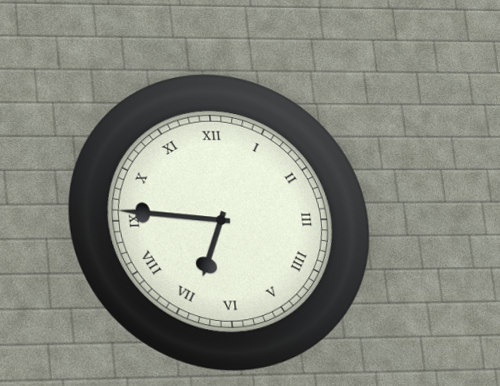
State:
6,46
